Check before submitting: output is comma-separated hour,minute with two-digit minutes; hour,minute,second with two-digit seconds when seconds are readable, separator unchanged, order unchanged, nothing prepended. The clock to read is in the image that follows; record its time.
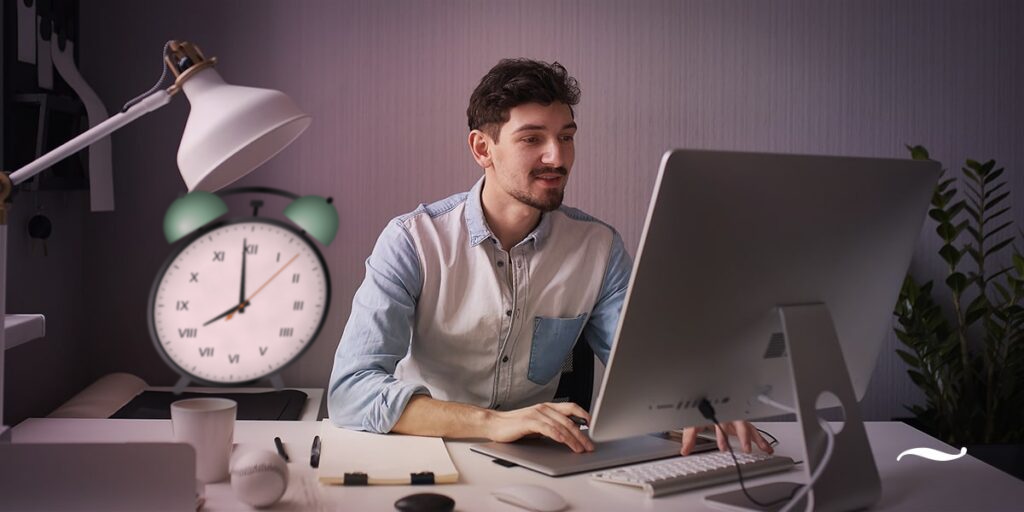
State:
7,59,07
